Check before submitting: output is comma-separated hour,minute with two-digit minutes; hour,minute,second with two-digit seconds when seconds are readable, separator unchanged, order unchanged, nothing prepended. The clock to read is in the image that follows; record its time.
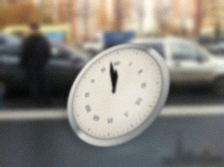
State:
11,58
